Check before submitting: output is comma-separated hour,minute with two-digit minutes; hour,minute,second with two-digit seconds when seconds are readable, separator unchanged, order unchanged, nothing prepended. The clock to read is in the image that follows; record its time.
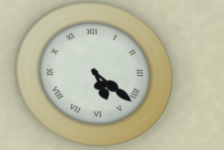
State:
5,22
